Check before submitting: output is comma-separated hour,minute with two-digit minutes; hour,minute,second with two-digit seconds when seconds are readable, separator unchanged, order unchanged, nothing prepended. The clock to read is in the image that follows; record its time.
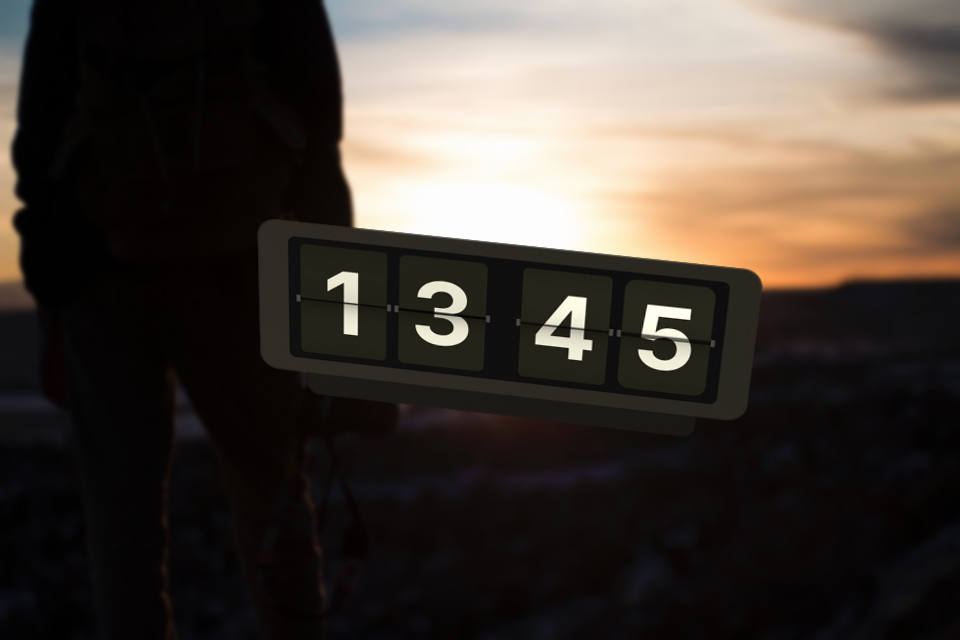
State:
13,45
